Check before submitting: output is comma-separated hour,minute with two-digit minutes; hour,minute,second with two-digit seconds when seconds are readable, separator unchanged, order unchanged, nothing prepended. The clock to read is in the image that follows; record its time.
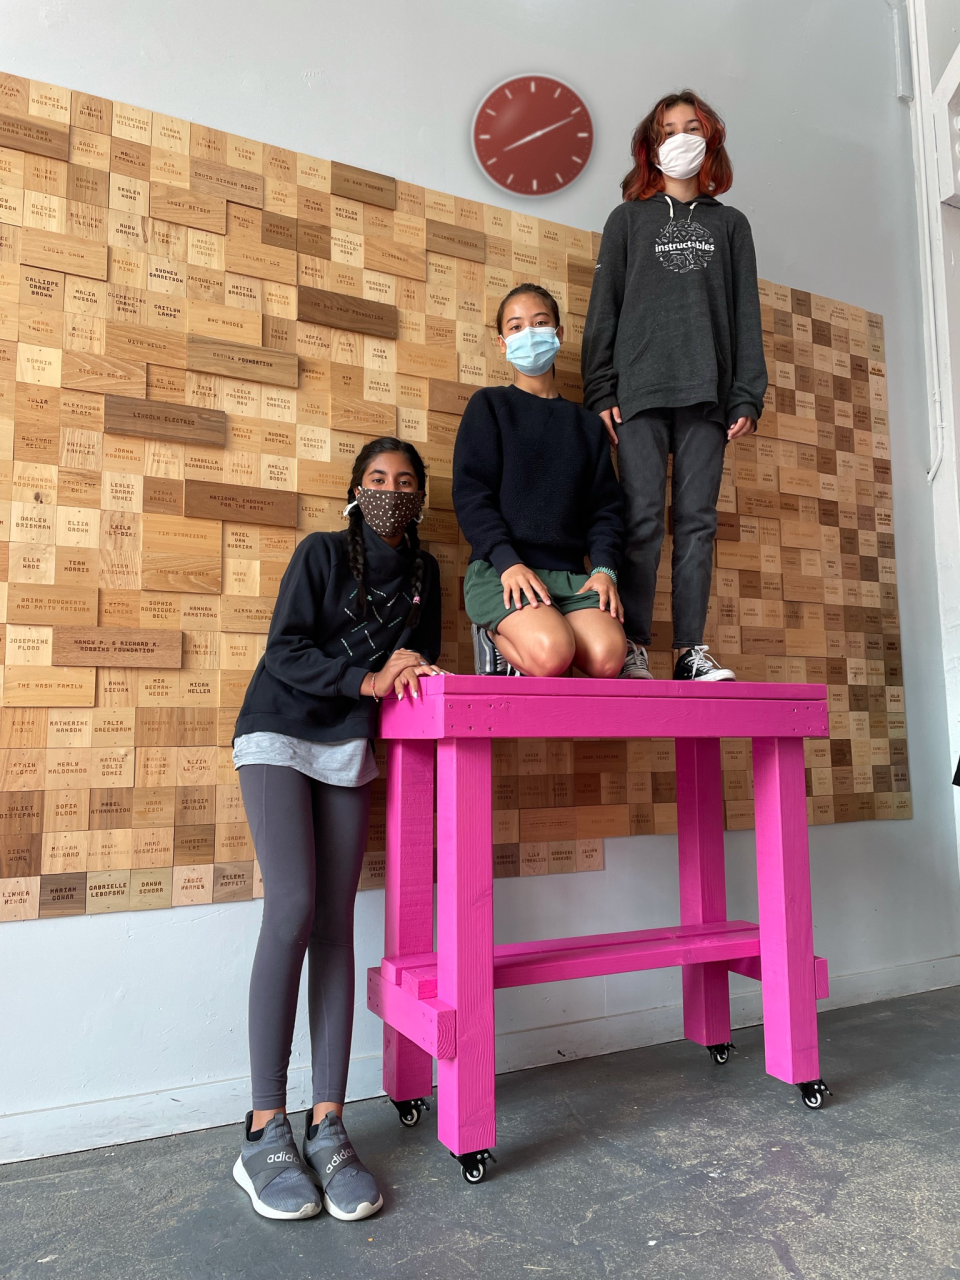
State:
8,11
